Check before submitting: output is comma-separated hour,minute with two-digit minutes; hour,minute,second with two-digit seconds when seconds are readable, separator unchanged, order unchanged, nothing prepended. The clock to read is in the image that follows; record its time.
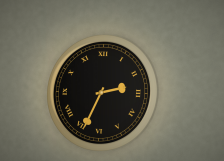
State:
2,34
